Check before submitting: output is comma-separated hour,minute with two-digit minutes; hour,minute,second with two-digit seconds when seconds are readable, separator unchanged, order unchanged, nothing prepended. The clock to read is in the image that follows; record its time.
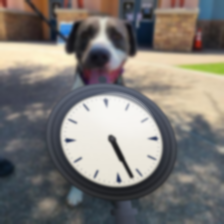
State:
5,27
